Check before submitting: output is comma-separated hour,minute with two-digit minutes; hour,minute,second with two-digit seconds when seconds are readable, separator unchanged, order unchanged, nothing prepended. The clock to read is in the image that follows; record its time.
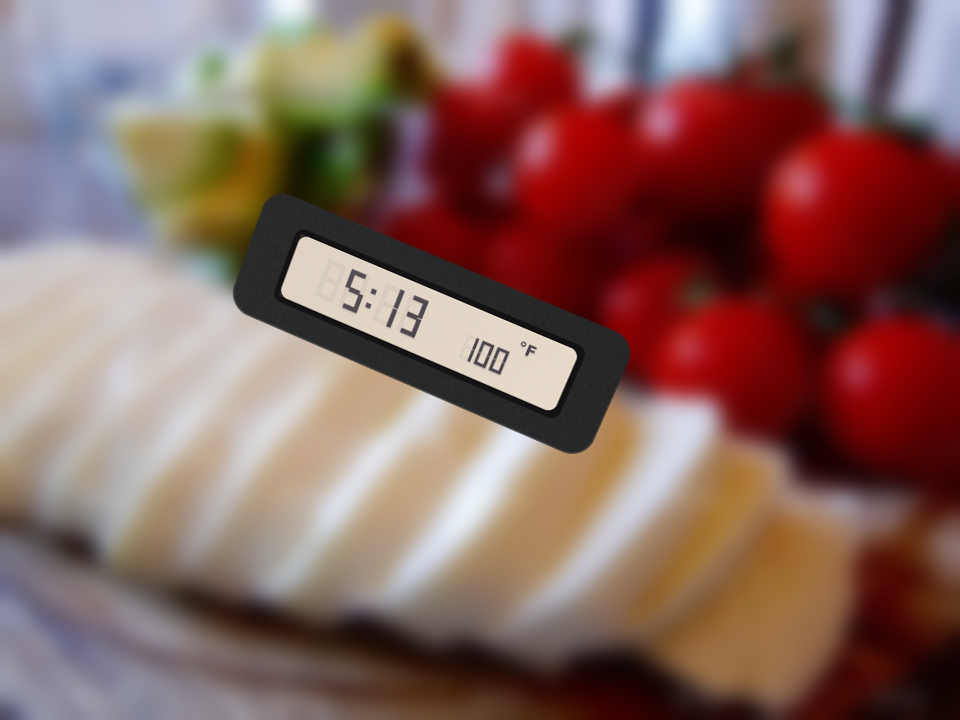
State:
5,13
